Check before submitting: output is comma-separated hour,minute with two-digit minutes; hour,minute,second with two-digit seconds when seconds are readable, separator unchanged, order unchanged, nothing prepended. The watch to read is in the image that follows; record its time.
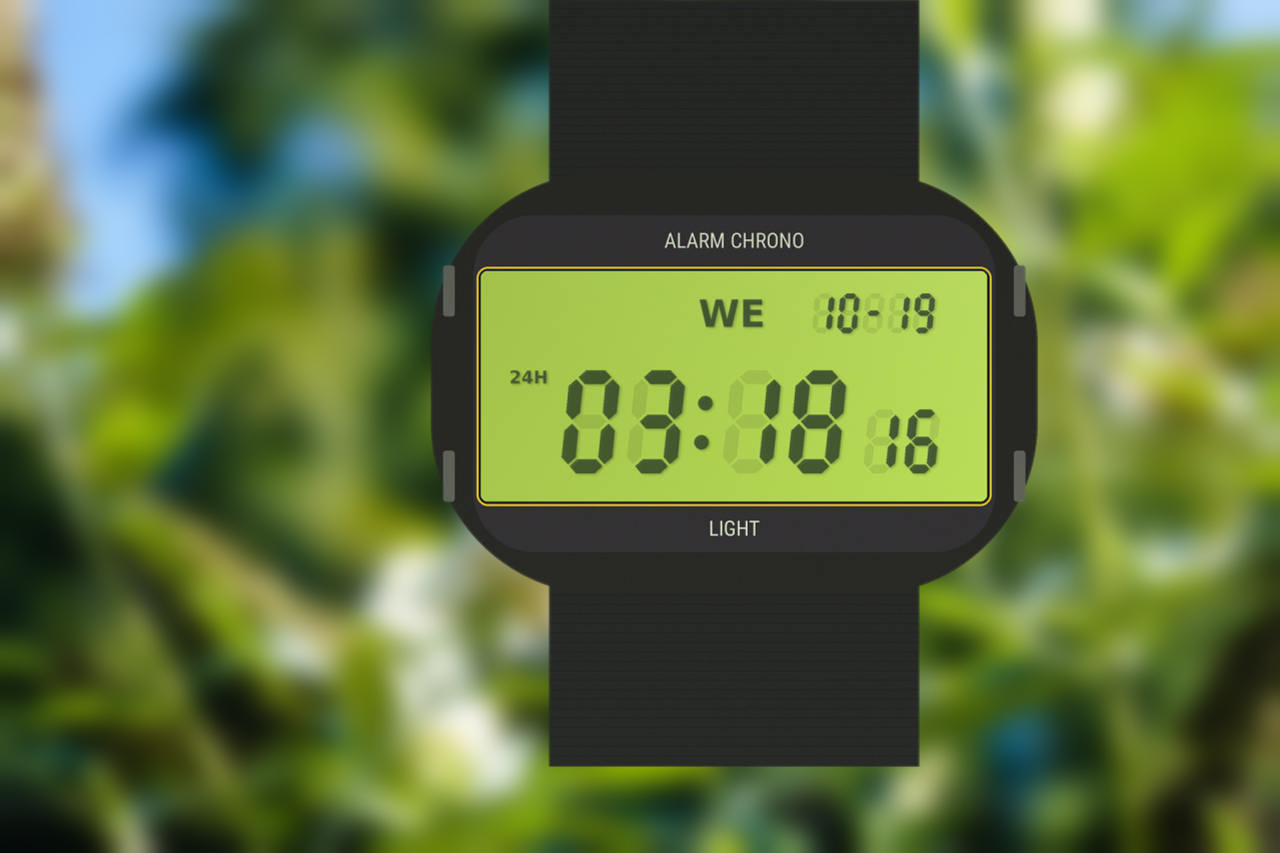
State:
3,18,16
